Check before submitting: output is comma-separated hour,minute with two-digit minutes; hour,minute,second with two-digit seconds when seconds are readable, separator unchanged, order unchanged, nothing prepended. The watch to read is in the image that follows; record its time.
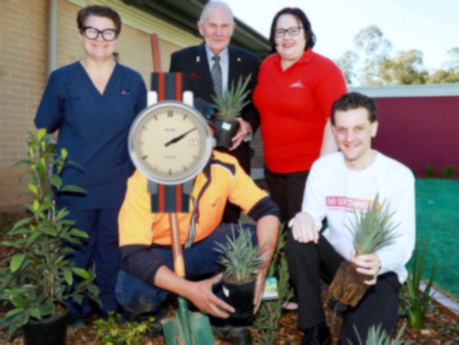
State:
2,10
